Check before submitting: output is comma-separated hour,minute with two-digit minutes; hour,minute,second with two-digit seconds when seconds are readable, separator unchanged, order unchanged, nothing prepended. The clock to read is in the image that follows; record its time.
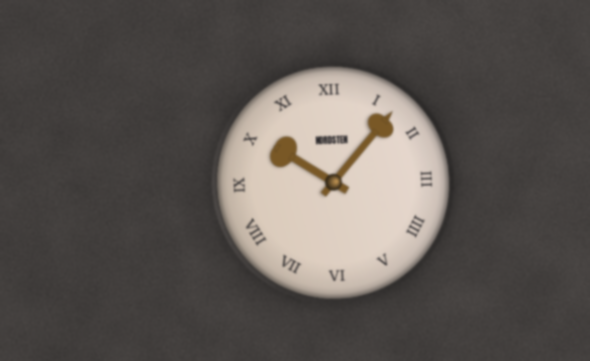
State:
10,07
